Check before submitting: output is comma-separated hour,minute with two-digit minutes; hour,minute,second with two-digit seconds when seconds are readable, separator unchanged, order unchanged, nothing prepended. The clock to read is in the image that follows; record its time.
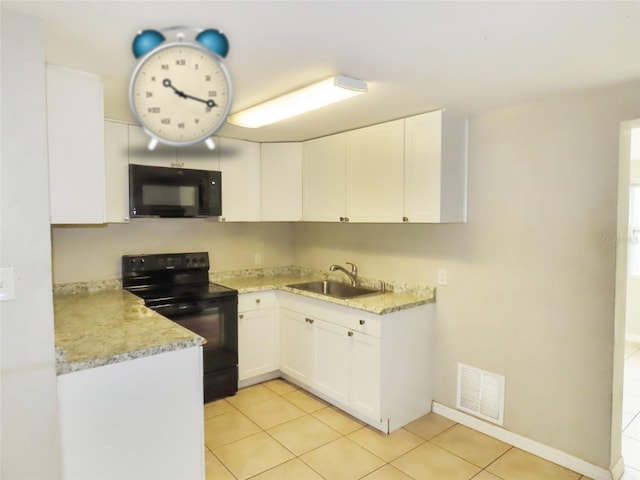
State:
10,18
